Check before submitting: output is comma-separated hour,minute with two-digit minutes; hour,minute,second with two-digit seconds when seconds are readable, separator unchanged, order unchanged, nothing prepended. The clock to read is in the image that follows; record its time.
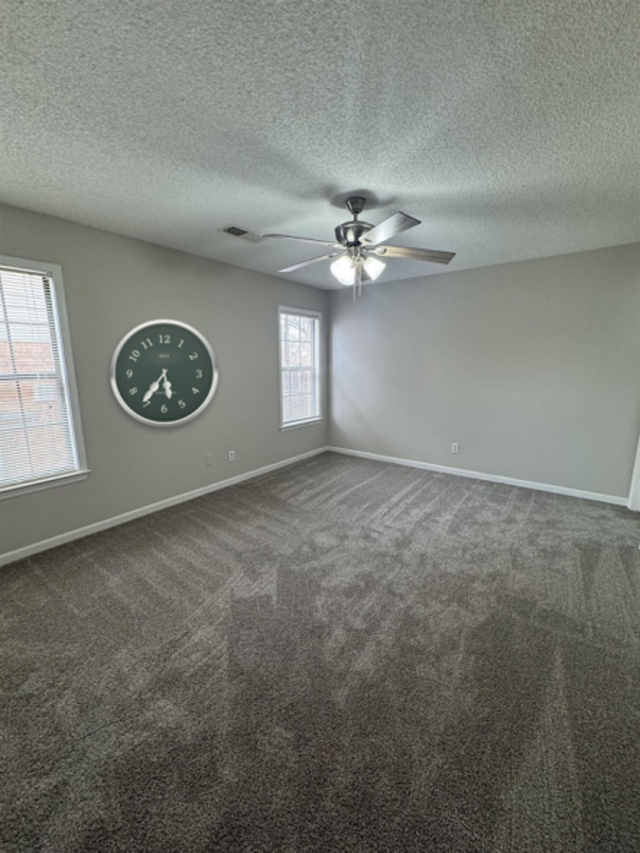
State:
5,36
